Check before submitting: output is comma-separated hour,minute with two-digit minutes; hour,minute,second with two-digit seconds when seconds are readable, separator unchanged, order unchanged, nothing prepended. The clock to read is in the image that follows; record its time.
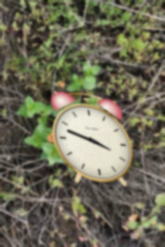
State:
3,48
